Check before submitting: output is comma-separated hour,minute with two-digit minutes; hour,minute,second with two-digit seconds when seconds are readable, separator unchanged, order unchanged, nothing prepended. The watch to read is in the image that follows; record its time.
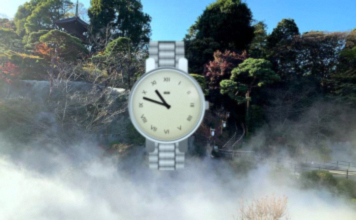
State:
10,48
